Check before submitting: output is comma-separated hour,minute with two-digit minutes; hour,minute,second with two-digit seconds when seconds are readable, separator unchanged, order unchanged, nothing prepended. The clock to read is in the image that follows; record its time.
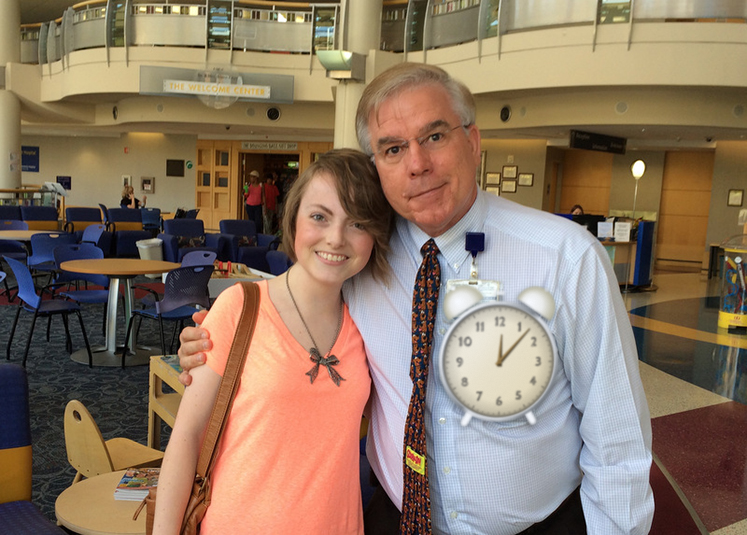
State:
12,07
